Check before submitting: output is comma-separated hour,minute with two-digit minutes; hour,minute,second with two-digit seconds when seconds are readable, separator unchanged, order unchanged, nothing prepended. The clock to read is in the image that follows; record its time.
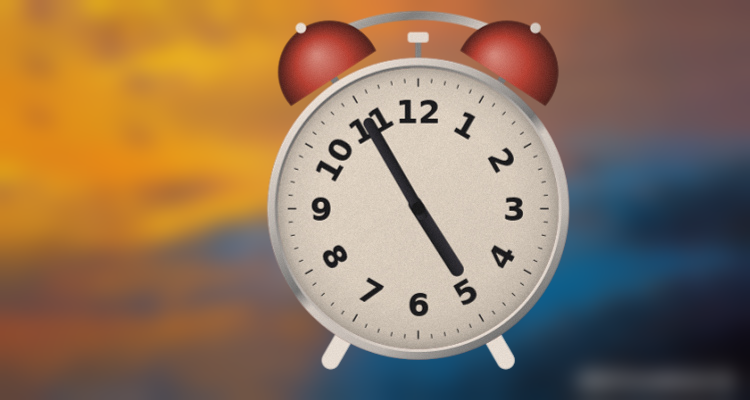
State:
4,55
